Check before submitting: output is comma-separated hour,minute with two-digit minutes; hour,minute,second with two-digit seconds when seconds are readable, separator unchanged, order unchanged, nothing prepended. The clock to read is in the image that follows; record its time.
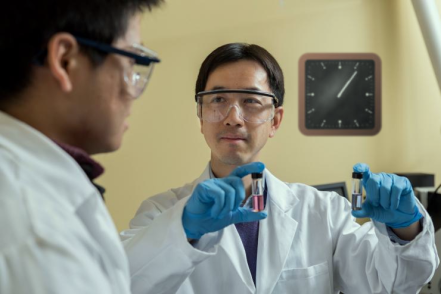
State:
1,06
